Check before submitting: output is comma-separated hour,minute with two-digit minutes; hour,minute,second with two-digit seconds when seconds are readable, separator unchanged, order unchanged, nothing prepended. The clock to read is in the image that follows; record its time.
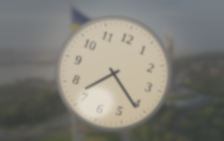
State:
7,21
